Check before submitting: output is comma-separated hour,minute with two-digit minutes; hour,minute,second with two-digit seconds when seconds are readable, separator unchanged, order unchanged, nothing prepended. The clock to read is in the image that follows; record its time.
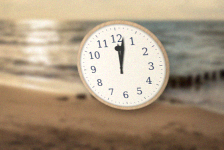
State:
12,02
